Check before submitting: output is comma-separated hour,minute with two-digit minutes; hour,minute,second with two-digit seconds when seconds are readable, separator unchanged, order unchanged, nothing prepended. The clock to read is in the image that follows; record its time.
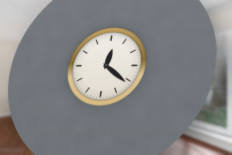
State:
12,21
